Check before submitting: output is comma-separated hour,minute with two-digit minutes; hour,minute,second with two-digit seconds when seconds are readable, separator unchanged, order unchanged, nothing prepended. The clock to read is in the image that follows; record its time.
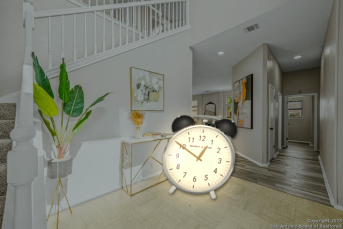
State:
12,50
